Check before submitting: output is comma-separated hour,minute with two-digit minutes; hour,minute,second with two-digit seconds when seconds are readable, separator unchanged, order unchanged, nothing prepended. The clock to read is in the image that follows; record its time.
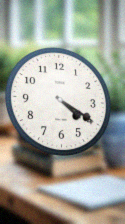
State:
4,20
